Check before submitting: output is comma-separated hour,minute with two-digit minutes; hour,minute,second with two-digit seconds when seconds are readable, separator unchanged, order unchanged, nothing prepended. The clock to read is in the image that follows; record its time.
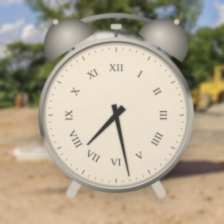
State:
7,28
